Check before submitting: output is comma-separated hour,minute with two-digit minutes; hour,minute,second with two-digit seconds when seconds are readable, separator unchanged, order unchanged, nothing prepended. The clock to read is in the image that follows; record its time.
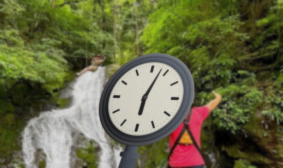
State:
6,03
